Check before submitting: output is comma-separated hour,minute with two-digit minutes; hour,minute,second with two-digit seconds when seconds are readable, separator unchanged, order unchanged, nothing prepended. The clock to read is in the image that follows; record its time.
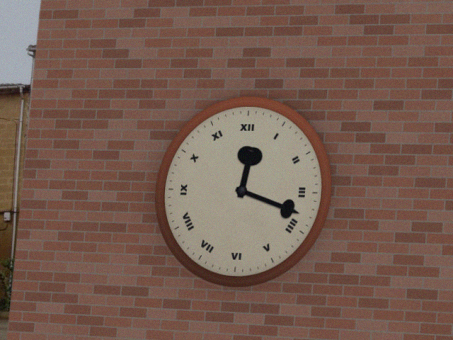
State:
12,18
